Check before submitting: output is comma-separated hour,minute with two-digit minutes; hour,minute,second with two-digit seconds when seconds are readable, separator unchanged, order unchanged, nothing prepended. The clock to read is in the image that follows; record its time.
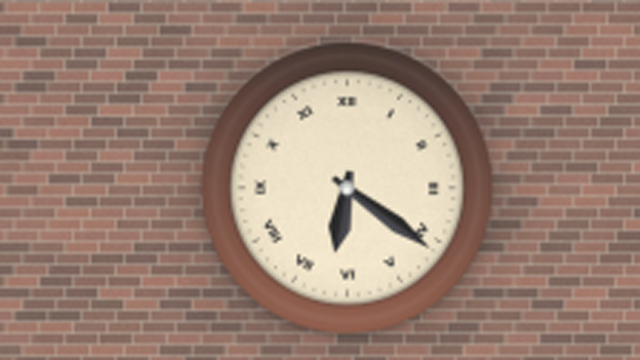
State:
6,21
